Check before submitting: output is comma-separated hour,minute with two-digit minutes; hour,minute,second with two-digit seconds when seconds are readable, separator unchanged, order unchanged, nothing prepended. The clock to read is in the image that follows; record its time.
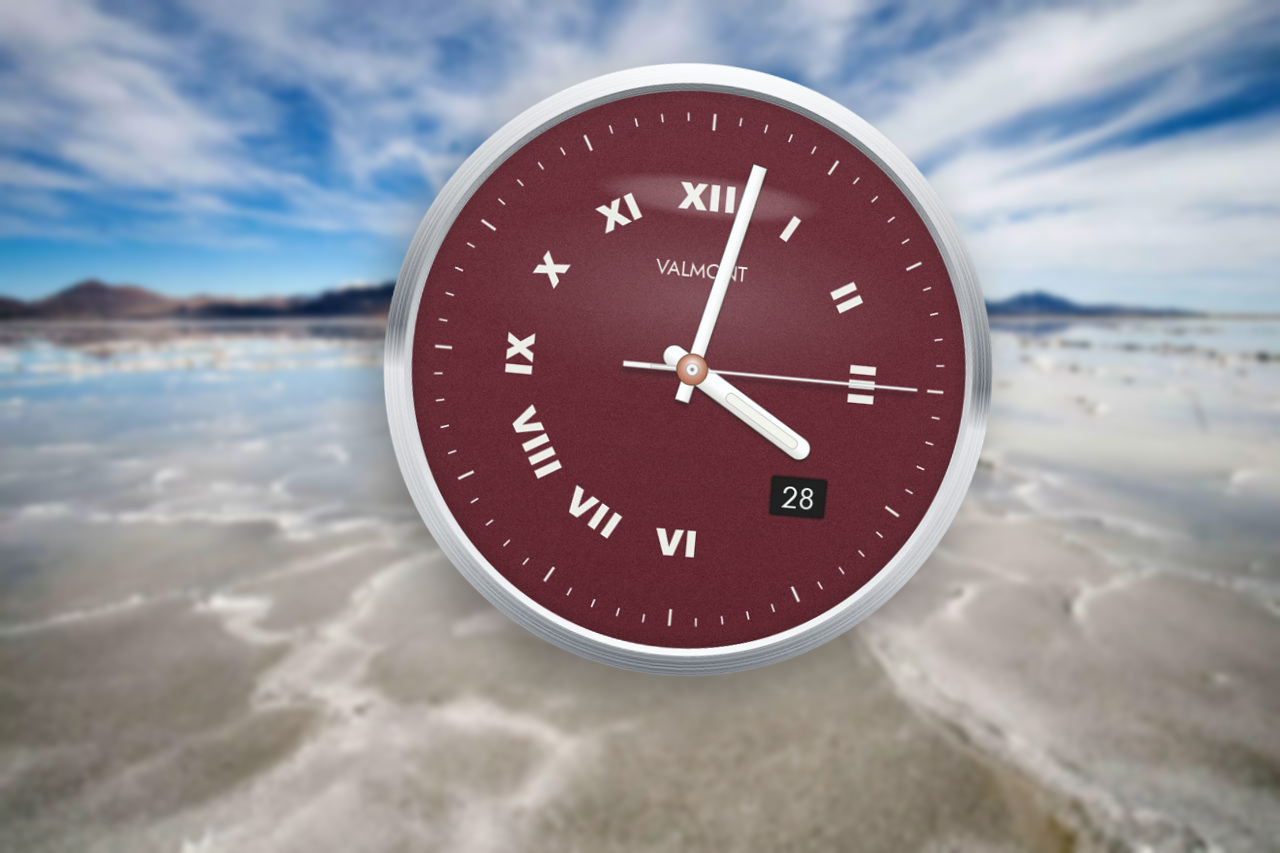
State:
4,02,15
